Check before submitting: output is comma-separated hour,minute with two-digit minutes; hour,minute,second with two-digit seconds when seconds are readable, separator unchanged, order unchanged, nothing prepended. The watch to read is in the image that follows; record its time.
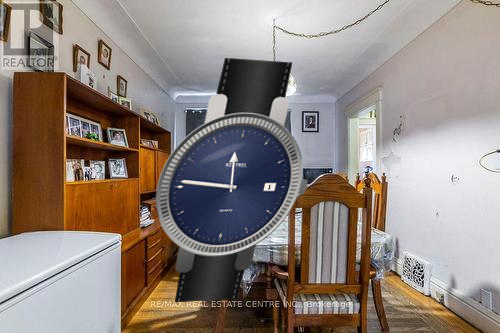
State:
11,46
